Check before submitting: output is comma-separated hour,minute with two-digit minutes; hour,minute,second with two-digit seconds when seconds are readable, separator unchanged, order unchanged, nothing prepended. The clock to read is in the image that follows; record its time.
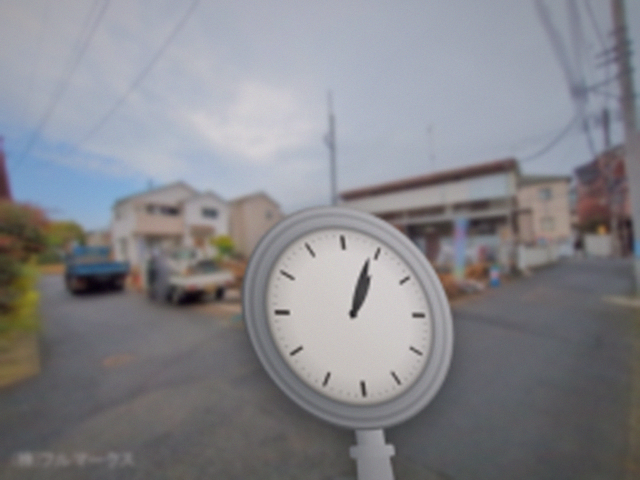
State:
1,04
